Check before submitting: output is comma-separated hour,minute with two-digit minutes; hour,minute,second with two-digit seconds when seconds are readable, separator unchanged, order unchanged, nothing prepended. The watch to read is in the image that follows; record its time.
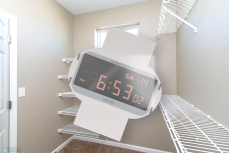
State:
6,53,02
